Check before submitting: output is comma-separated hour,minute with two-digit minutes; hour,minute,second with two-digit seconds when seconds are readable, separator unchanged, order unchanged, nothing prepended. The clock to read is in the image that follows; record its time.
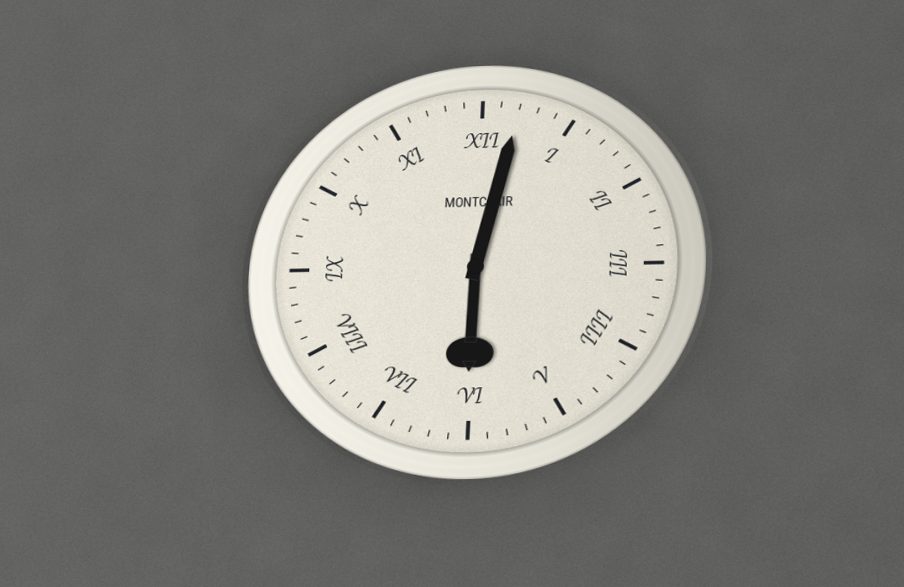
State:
6,02
